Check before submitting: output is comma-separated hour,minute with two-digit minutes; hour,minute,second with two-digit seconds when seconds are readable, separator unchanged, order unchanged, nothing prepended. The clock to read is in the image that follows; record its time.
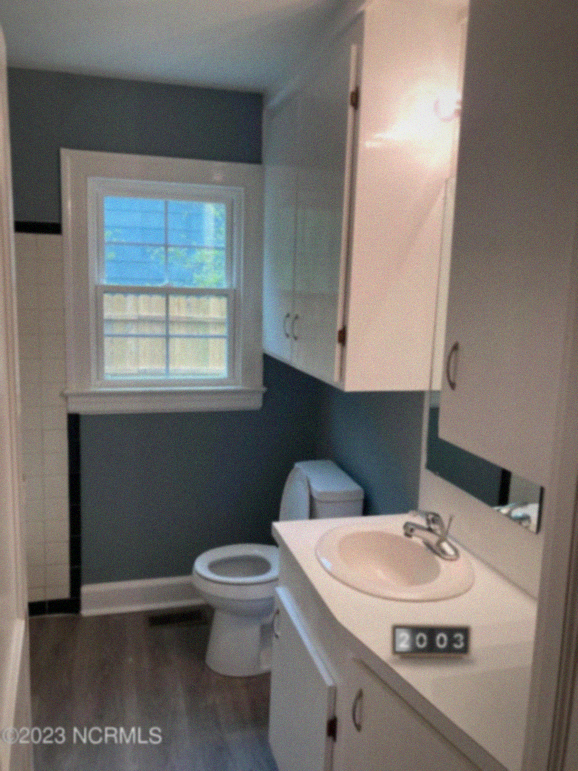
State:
20,03
